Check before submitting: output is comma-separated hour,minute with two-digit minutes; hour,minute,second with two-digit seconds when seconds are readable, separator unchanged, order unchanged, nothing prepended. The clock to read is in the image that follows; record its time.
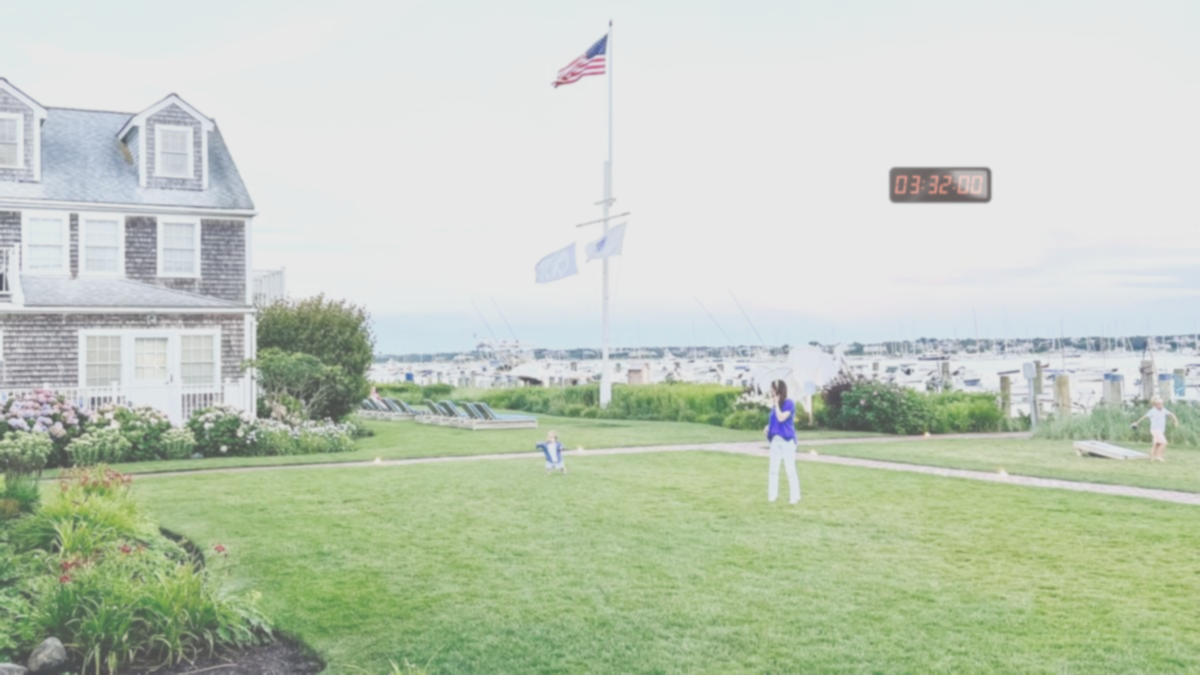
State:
3,32,00
